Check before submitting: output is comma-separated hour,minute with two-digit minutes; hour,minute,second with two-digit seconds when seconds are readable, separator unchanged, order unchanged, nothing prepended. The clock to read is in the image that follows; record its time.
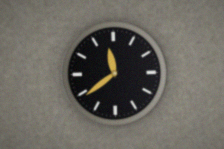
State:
11,39
